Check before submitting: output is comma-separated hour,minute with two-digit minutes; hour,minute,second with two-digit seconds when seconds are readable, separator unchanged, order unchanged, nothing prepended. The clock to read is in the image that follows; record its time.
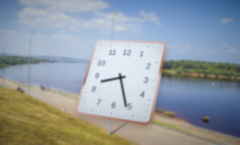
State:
8,26
